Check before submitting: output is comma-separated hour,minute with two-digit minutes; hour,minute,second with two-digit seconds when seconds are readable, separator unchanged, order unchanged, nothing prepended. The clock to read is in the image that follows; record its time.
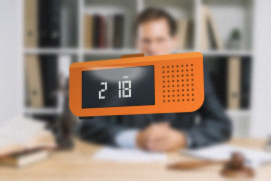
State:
2,18
